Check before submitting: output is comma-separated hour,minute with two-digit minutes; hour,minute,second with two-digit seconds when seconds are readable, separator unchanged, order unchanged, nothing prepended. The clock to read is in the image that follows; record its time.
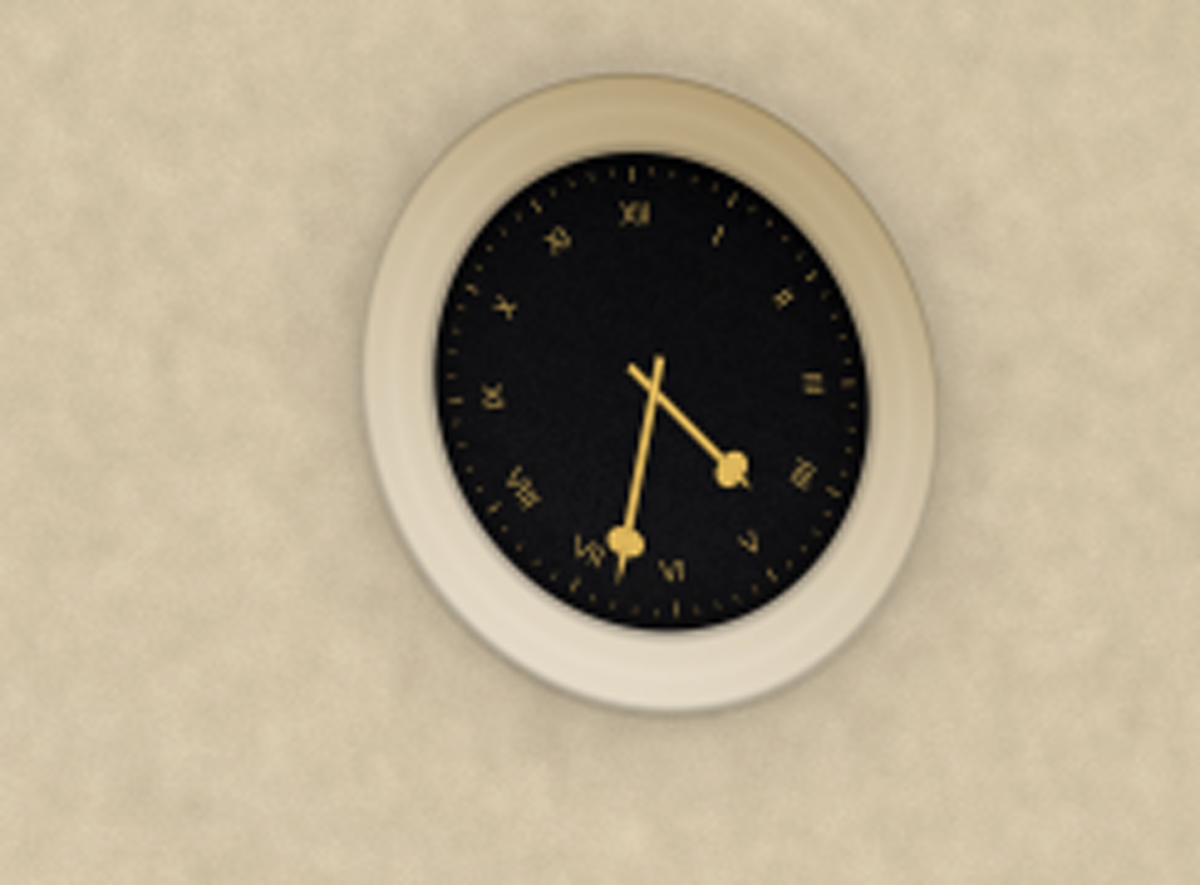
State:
4,33
